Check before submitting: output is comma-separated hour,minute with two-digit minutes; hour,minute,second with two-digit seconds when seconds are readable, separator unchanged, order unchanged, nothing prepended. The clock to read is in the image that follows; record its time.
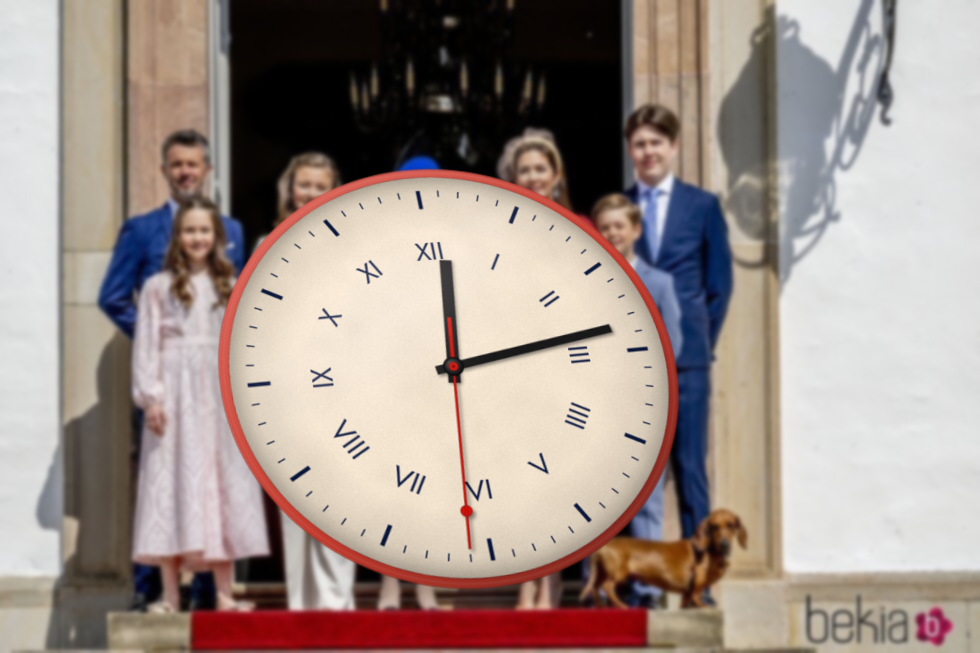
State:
12,13,31
